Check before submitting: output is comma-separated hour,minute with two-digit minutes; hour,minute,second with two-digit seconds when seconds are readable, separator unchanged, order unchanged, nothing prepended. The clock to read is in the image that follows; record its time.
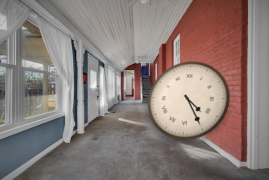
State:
4,25
